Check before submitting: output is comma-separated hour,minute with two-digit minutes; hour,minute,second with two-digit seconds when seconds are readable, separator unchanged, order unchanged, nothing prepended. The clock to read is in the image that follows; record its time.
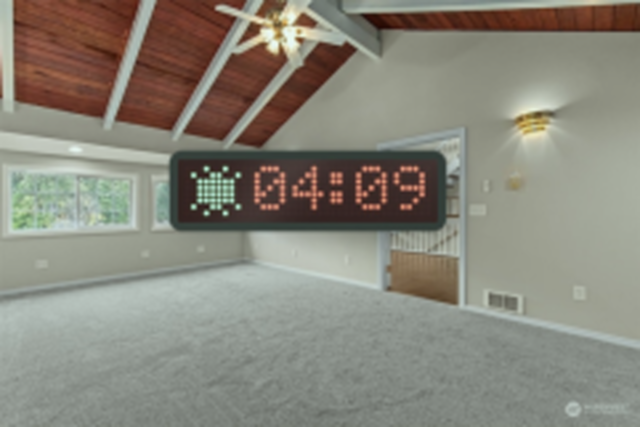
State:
4,09
